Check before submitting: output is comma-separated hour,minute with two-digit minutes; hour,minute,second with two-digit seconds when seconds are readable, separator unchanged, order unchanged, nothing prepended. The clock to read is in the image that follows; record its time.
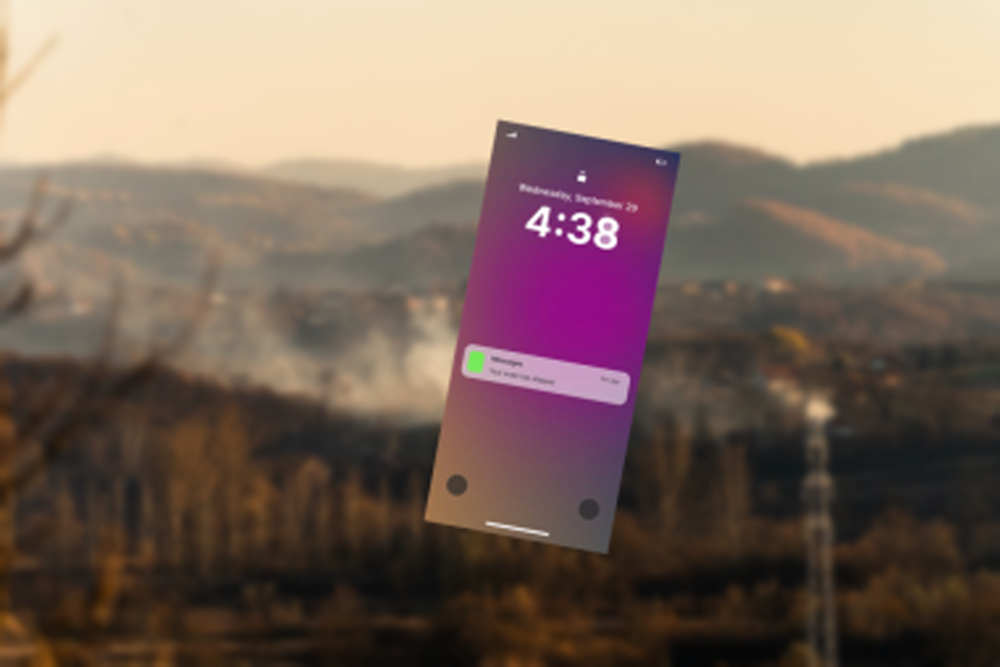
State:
4,38
